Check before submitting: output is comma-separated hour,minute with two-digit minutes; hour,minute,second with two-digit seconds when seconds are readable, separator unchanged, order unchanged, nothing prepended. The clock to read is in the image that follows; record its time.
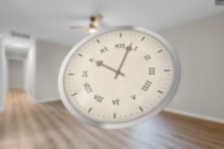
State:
10,03
